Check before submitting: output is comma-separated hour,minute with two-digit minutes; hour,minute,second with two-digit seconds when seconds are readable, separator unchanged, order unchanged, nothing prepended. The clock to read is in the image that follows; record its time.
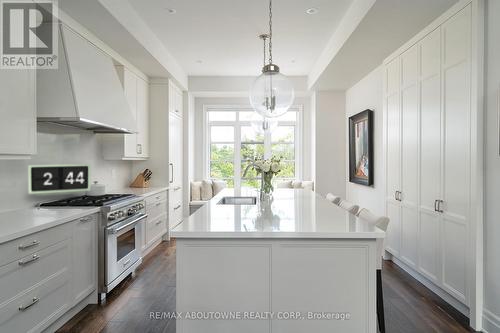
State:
2,44
